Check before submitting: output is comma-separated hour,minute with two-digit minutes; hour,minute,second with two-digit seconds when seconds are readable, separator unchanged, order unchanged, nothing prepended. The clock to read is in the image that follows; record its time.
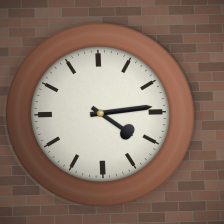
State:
4,14
